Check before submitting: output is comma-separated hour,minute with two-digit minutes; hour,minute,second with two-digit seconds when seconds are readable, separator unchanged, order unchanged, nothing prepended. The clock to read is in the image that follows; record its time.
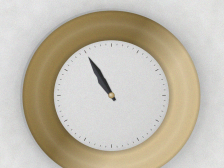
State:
10,55
